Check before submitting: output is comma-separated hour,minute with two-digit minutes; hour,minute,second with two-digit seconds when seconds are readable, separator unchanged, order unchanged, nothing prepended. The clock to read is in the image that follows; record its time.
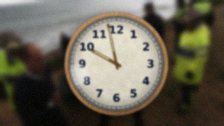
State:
9,58
